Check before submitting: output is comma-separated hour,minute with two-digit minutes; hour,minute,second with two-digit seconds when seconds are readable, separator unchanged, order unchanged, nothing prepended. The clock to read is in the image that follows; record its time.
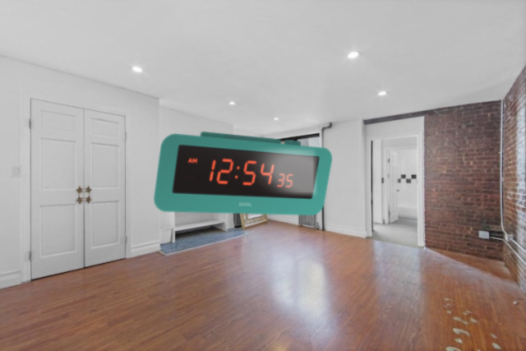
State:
12,54,35
